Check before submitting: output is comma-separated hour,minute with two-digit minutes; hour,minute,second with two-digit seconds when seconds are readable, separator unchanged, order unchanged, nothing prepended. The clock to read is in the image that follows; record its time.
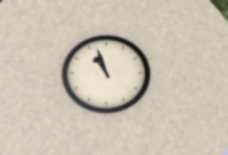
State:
10,57
